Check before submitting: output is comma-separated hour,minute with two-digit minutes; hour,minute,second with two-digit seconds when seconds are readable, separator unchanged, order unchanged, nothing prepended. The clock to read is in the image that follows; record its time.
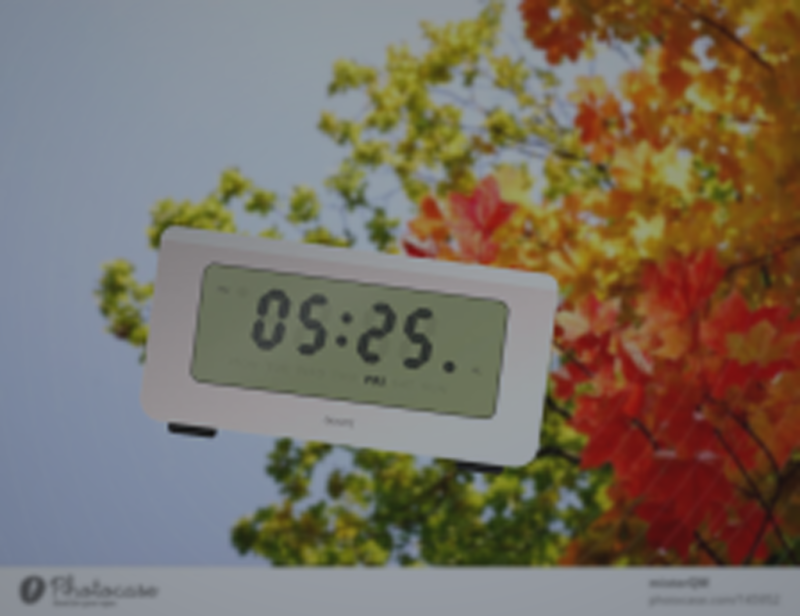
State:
5,25
